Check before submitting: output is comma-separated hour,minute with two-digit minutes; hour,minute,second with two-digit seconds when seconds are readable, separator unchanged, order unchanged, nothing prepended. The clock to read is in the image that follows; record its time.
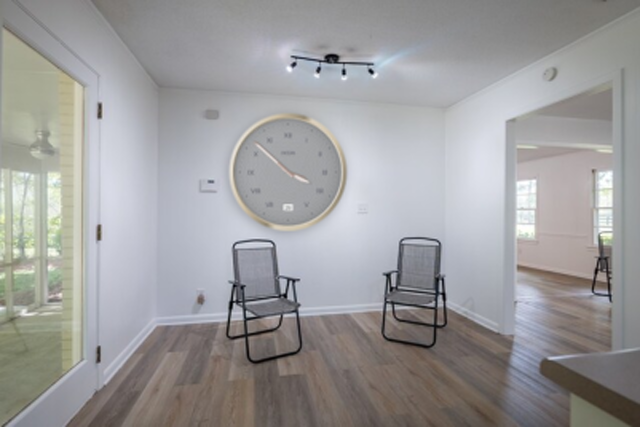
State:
3,52
